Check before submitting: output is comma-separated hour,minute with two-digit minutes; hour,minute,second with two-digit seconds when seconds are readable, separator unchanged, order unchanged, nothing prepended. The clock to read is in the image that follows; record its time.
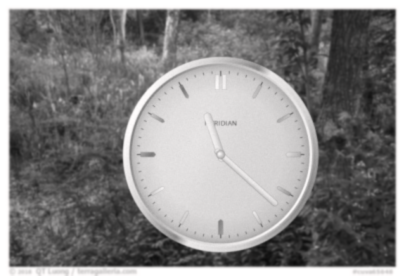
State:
11,22
